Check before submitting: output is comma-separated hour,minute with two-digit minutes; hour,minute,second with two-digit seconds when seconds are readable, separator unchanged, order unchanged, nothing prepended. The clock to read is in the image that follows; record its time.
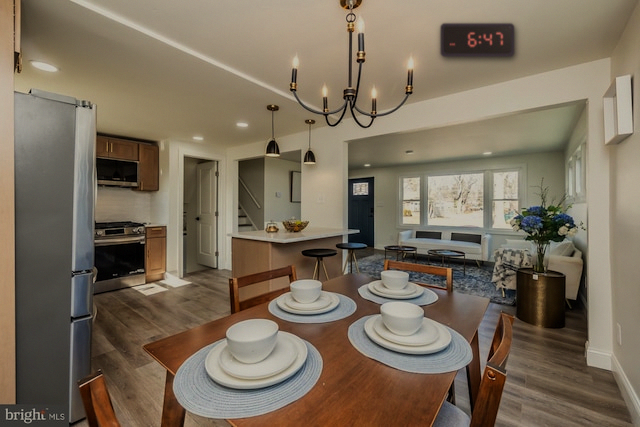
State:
6,47
